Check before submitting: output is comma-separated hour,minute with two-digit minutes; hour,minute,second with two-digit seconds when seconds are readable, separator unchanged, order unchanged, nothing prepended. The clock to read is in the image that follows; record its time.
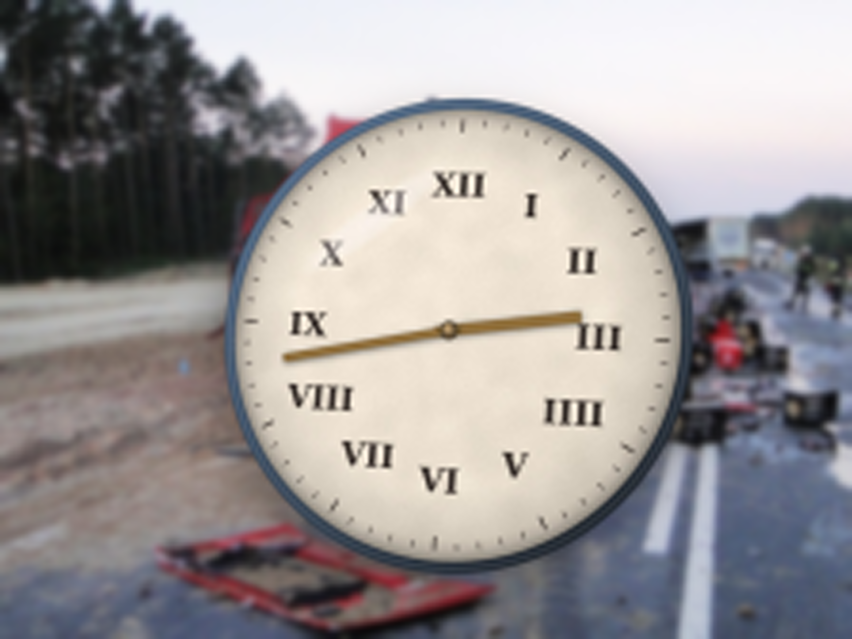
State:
2,43
